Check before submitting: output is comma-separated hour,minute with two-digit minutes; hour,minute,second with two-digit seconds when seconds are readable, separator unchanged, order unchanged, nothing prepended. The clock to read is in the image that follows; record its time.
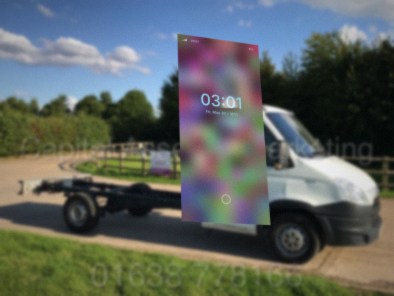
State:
3,01
